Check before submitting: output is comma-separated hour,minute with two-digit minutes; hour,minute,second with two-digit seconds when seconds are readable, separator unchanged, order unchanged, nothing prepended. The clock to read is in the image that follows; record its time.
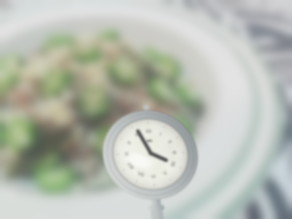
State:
3,56
